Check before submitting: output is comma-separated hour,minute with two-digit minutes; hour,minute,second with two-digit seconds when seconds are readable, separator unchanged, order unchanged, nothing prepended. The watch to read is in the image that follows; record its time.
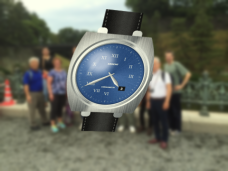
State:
4,40
